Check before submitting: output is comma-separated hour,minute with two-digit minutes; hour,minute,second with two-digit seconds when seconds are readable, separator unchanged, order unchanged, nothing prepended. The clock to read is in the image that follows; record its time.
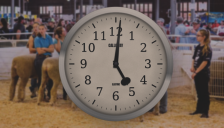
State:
5,01
